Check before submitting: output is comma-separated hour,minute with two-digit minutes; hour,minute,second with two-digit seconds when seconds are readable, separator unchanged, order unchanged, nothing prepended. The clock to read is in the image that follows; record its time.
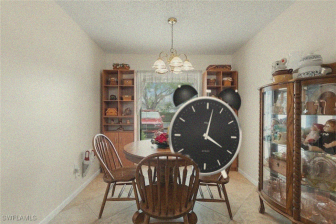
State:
4,02
